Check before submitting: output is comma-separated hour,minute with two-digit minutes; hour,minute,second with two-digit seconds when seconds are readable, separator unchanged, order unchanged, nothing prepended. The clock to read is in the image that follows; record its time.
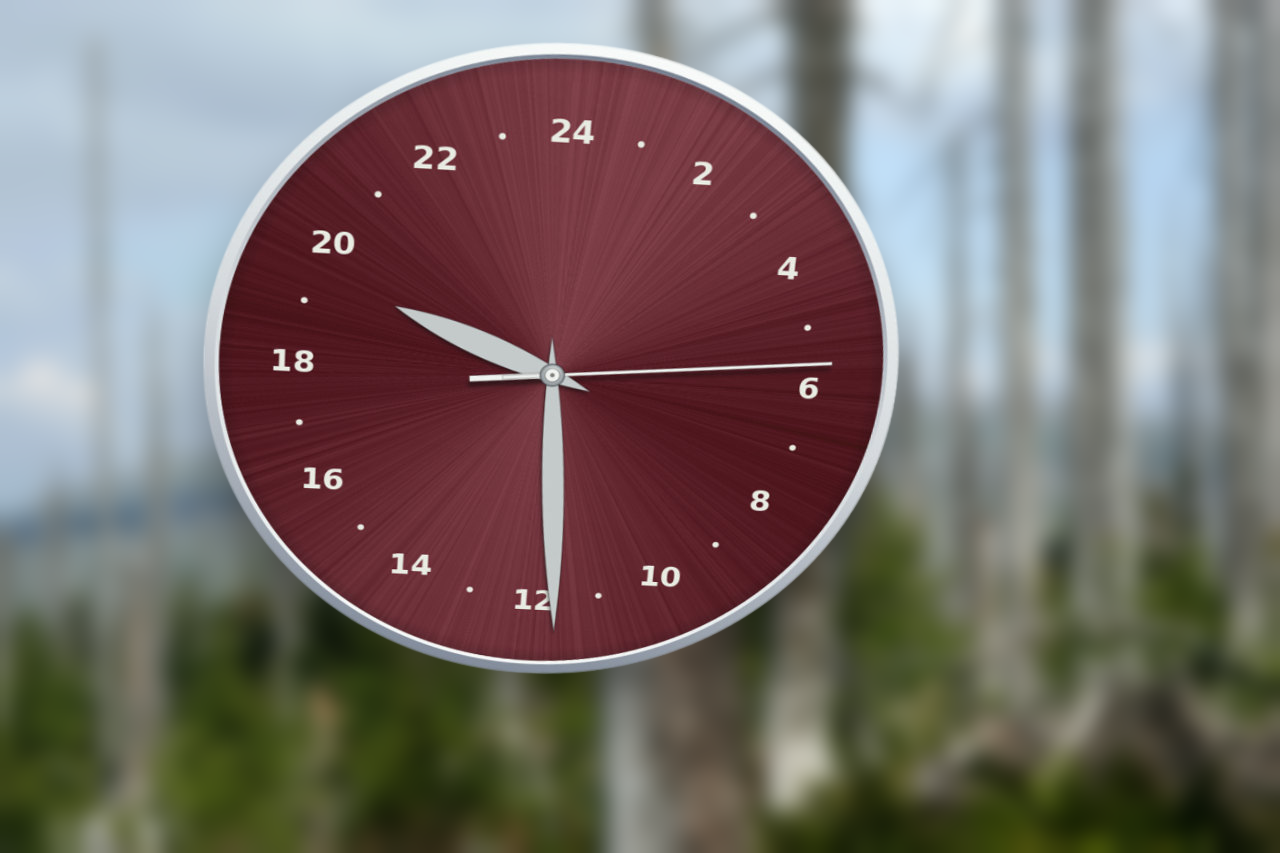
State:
19,29,14
